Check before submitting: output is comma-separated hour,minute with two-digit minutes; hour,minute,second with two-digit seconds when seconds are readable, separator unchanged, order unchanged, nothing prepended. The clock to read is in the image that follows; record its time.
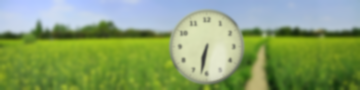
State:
6,32
